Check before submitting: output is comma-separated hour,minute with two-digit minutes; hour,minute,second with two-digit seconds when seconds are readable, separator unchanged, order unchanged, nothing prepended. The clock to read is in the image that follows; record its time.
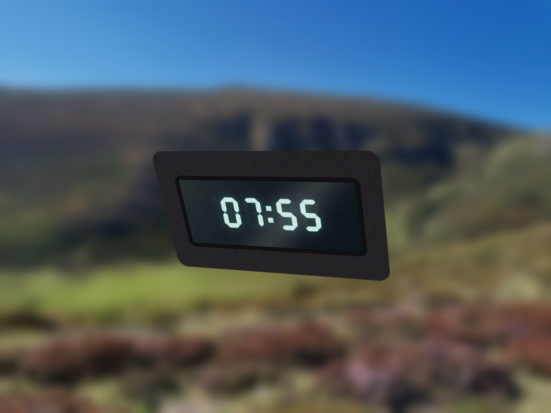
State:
7,55
